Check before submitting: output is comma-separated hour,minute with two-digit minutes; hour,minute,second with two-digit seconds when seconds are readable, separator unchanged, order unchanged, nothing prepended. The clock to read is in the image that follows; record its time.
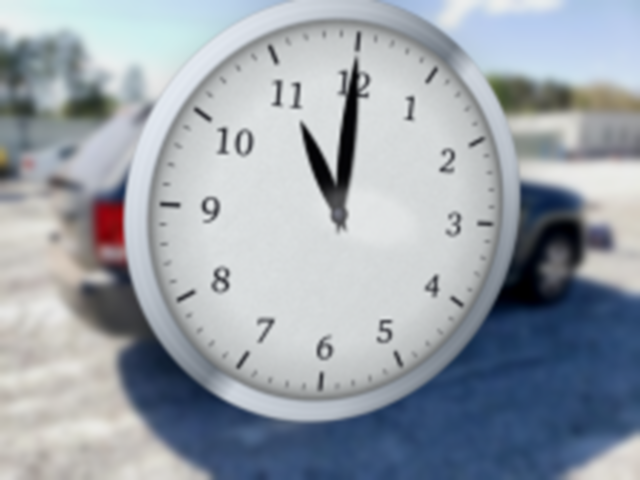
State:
11,00
